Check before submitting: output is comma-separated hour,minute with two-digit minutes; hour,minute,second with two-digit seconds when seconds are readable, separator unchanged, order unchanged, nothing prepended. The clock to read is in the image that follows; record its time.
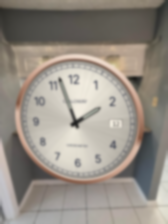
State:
1,57
